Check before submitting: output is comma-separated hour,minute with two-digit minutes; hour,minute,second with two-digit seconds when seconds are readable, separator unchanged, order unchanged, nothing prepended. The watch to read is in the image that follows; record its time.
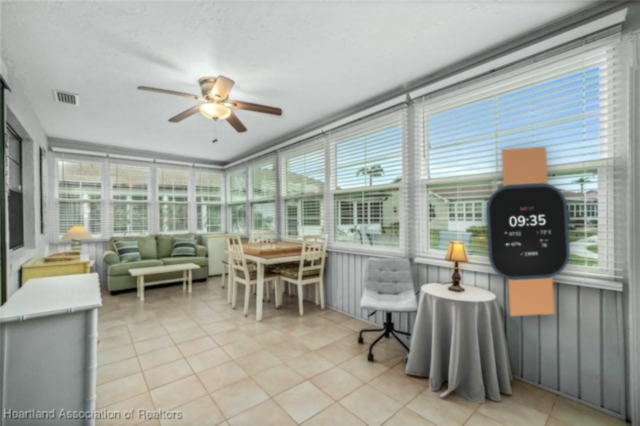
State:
9,35
